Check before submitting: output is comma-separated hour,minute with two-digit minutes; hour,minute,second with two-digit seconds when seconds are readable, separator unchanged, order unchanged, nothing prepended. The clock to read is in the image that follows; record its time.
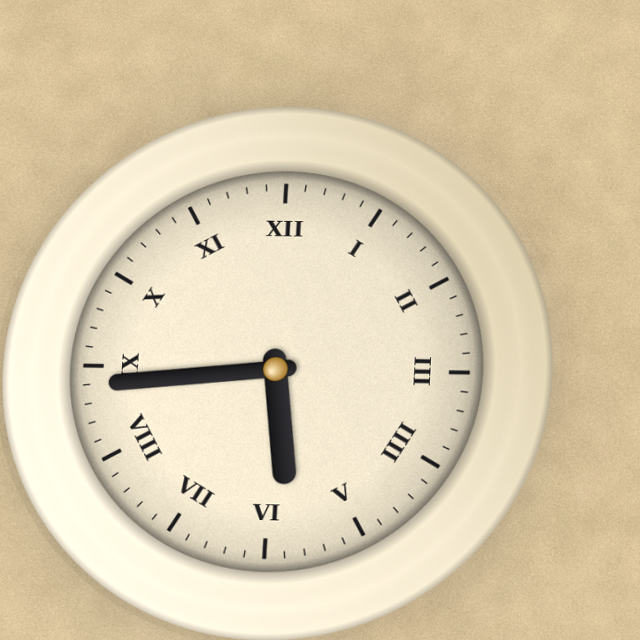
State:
5,44
